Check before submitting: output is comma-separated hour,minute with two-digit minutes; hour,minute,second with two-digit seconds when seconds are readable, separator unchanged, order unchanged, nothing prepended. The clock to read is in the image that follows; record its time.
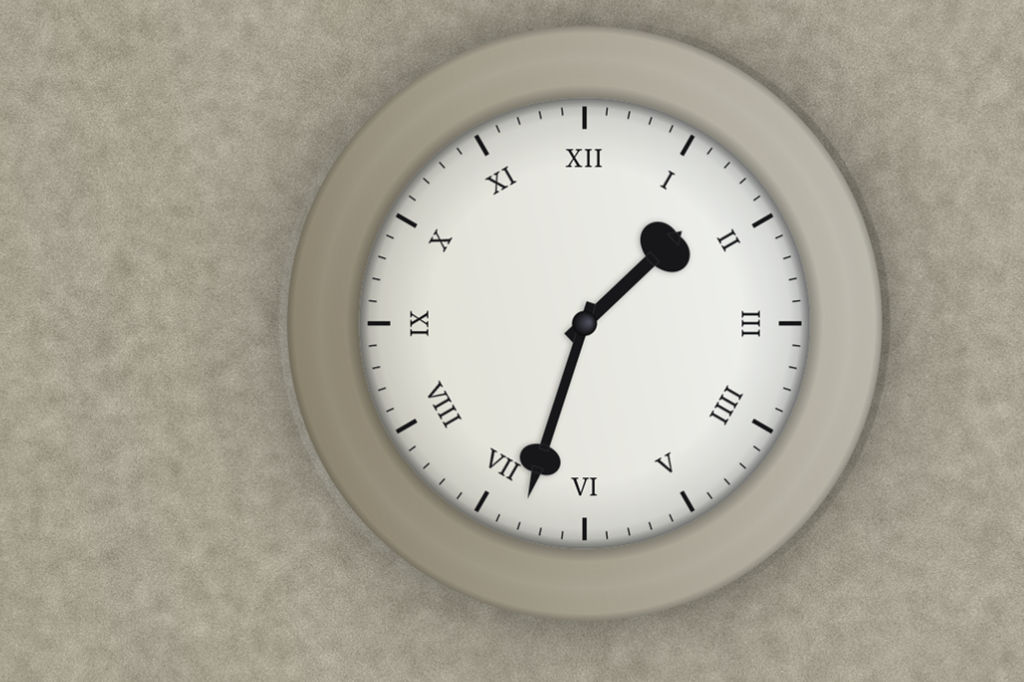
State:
1,33
